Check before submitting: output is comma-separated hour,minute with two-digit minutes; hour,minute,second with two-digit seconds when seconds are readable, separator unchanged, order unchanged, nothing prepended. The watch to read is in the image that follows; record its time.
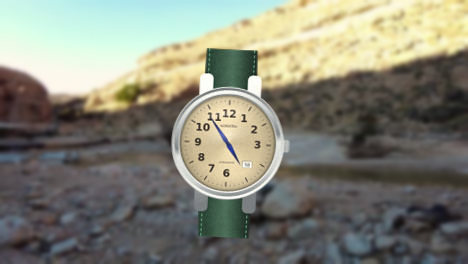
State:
4,54
